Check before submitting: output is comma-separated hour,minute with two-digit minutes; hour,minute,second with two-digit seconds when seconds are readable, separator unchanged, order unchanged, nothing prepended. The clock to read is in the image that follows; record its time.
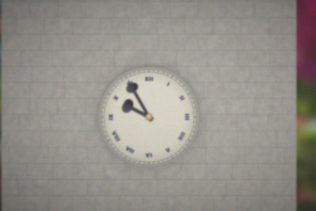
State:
9,55
